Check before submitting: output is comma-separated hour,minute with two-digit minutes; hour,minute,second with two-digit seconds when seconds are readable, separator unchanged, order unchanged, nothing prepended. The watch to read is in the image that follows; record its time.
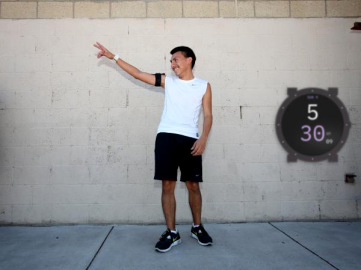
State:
5,30
